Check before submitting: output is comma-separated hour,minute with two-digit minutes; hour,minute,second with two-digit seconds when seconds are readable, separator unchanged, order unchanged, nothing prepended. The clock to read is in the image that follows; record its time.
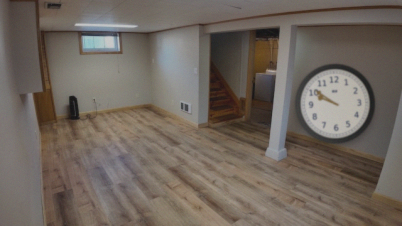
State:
9,51
